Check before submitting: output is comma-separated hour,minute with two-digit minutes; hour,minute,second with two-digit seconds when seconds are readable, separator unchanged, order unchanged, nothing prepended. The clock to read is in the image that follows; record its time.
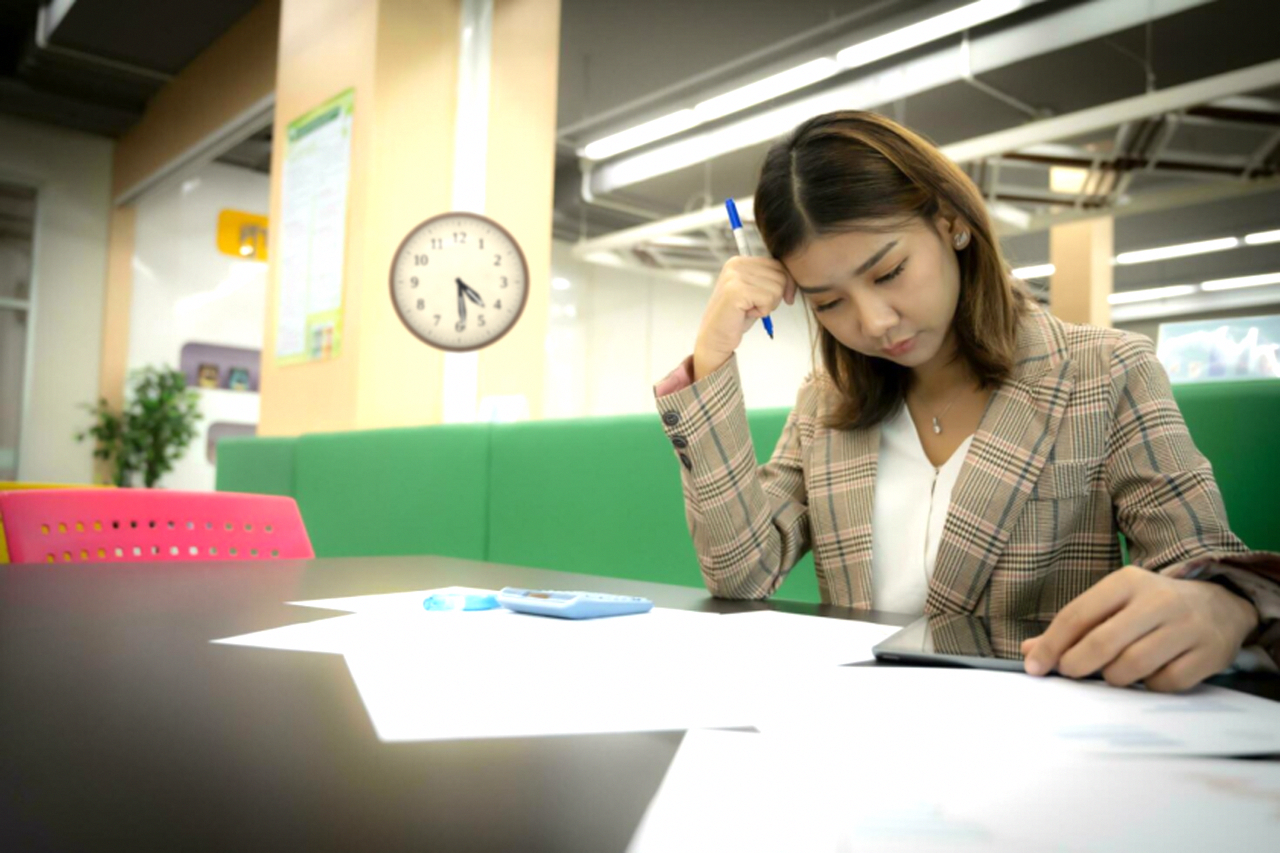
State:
4,29
